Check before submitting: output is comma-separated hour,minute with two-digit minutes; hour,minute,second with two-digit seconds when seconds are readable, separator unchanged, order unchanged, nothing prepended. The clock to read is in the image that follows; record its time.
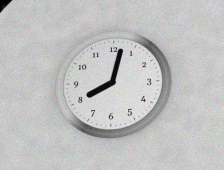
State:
8,02
